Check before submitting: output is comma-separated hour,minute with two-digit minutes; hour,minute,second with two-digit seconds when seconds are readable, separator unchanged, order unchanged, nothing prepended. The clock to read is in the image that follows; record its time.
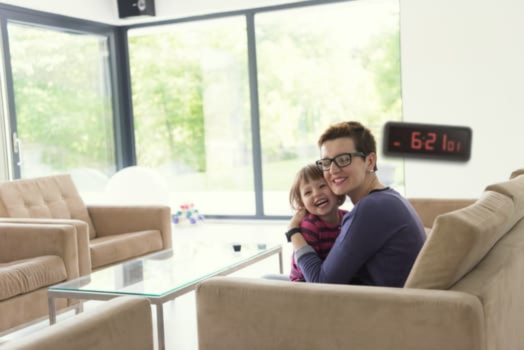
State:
6,21
